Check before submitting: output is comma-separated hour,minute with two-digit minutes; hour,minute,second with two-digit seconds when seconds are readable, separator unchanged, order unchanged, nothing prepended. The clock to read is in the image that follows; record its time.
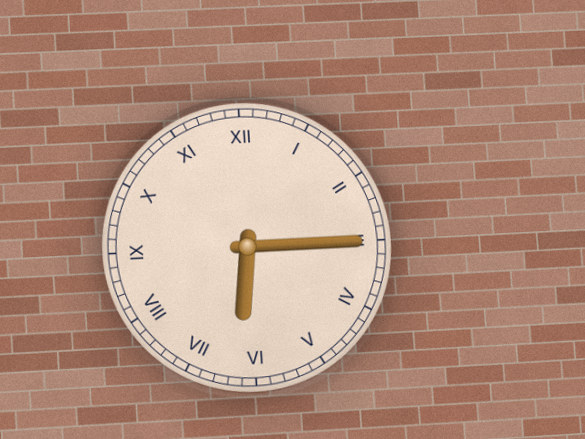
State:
6,15
